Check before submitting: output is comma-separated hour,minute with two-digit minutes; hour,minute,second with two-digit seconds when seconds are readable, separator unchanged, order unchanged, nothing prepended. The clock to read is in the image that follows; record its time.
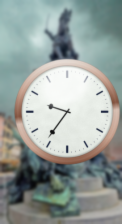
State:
9,36
